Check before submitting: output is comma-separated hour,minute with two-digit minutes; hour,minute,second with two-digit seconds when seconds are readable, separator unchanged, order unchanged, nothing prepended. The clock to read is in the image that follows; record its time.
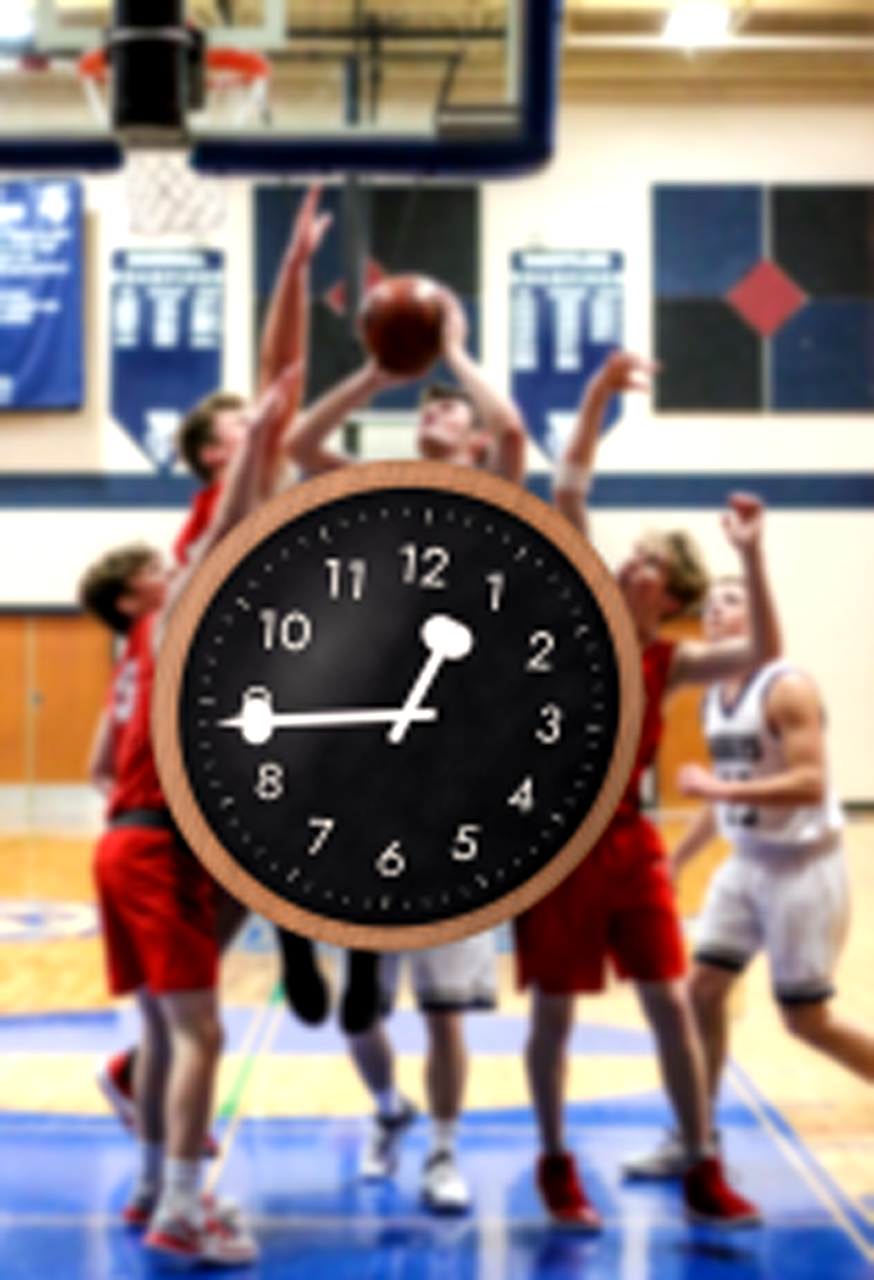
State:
12,44
